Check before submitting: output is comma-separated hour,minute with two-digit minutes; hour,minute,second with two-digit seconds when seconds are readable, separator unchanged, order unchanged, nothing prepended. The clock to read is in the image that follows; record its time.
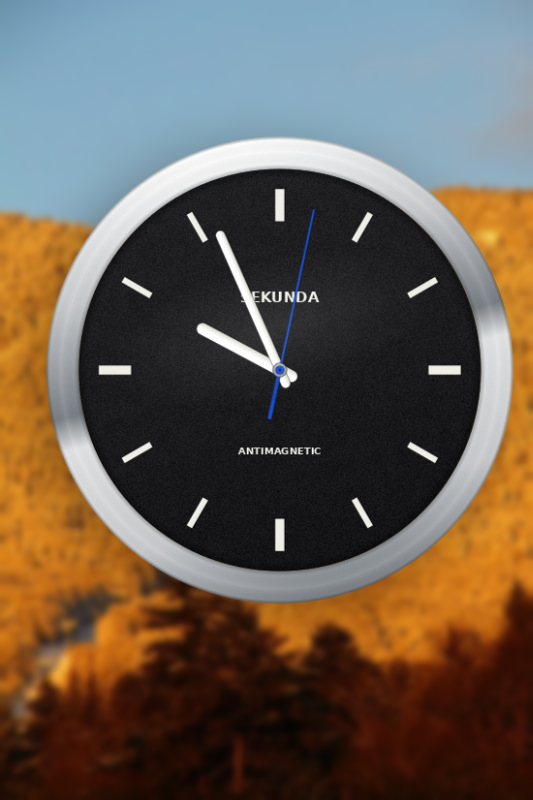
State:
9,56,02
